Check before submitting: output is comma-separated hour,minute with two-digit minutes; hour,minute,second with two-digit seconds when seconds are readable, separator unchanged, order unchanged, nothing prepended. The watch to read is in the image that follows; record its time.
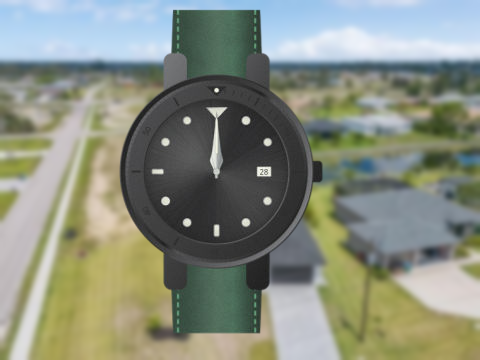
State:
12,00
